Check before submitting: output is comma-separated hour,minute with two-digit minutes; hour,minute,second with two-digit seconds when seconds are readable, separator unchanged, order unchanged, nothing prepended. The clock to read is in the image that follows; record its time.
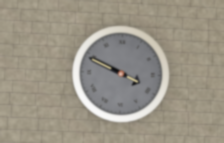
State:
3,49
